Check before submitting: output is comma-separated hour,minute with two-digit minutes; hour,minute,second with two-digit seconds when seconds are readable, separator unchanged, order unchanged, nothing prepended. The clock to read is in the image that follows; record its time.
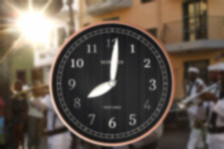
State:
8,01
